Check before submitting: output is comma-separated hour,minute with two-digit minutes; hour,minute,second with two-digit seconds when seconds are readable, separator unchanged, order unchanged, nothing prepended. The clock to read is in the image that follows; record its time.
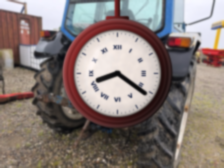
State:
8,21
